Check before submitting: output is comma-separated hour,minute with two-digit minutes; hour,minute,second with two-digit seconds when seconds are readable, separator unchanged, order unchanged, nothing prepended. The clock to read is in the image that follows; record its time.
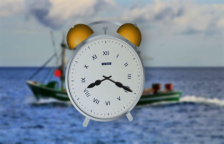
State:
8,20
